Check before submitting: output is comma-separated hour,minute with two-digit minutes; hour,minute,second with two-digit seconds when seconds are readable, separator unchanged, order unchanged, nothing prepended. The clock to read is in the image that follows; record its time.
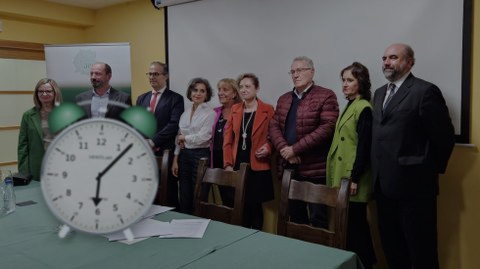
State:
6,07
